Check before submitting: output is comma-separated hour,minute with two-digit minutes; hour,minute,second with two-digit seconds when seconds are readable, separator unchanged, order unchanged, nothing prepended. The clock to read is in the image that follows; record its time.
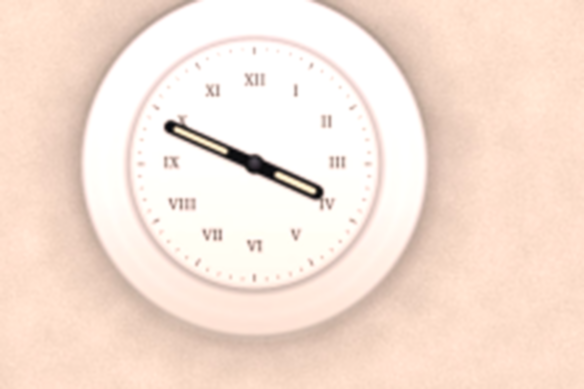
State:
3,49
